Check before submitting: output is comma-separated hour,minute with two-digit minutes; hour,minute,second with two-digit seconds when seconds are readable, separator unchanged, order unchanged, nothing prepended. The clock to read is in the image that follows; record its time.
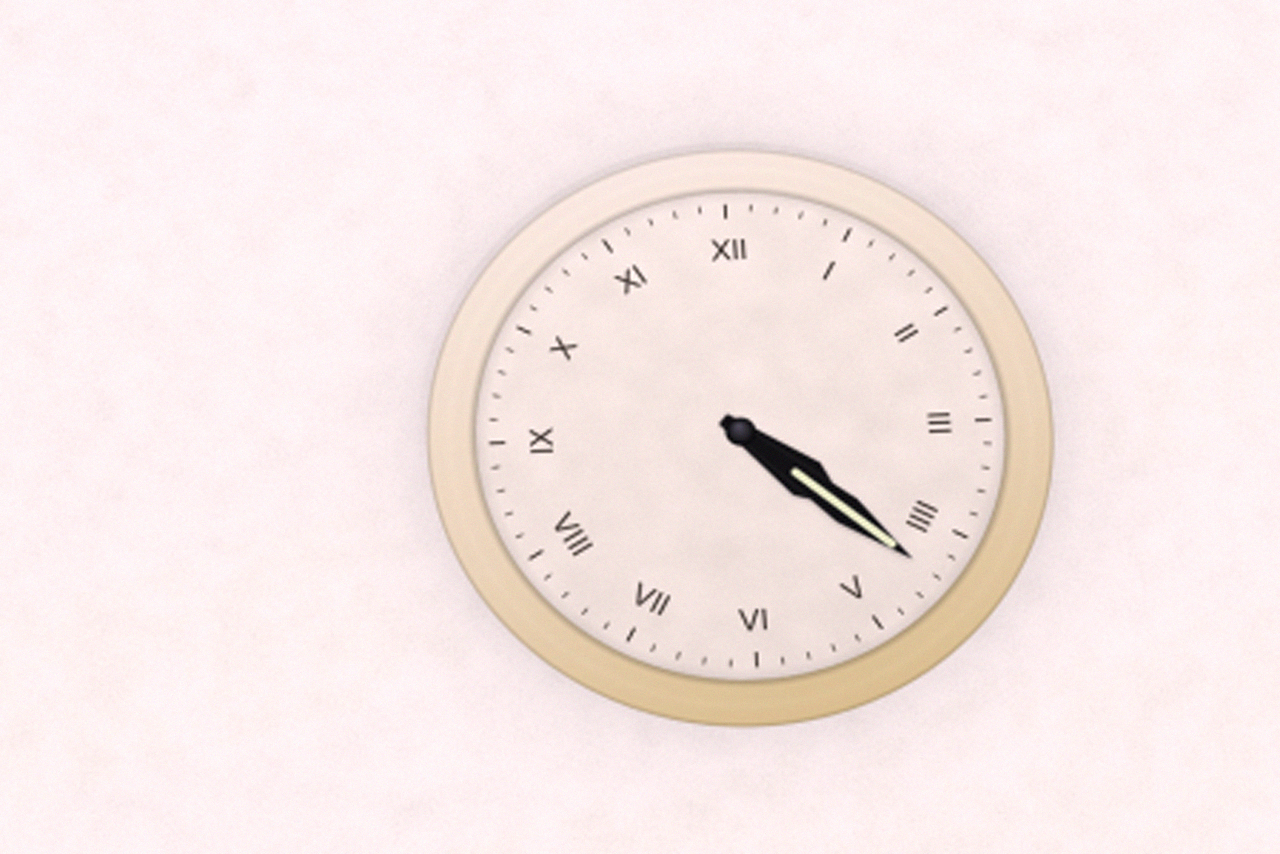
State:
4,22
